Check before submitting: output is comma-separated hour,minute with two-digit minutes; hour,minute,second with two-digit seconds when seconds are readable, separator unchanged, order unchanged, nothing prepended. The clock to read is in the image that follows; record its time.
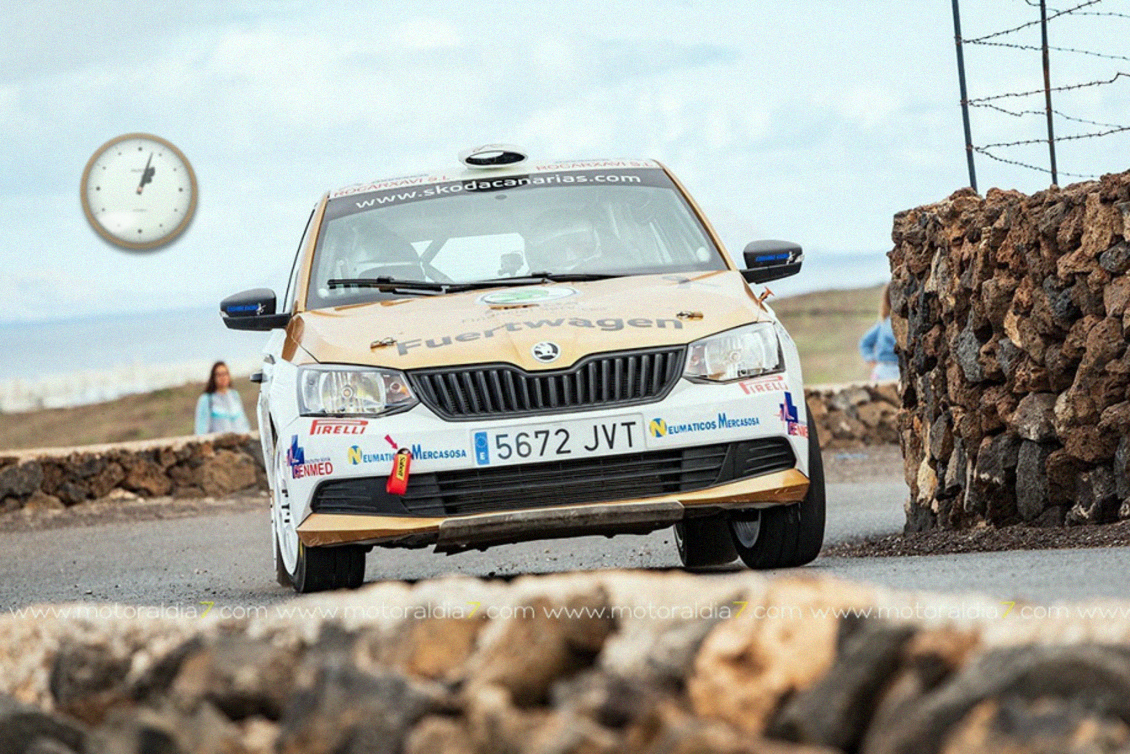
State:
1,03
